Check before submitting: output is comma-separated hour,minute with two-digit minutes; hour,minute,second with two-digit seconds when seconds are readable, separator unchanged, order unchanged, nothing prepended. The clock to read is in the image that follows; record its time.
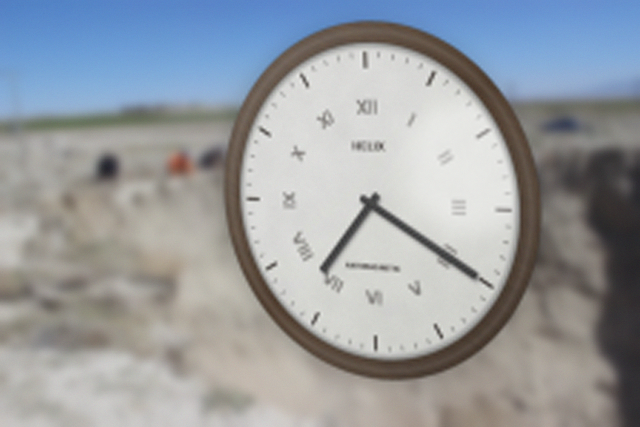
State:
7,20
